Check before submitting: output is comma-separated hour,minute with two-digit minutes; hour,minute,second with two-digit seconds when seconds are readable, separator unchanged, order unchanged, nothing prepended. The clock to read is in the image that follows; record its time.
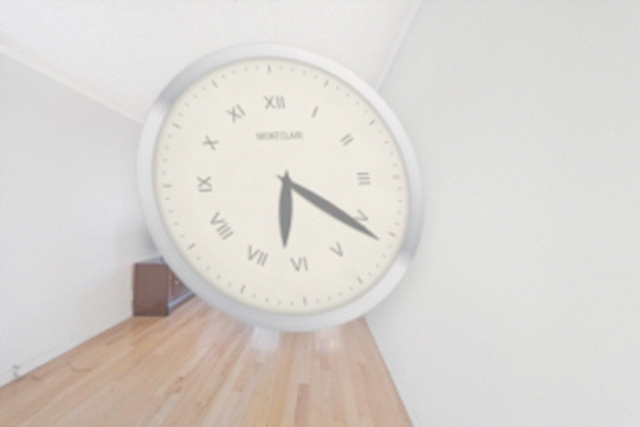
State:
6,21
